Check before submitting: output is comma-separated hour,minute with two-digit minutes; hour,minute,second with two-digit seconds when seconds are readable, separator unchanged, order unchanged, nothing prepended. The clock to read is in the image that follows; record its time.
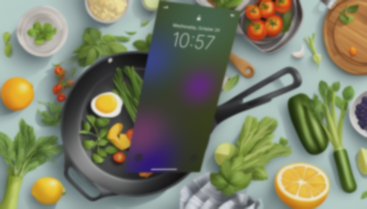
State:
10,57
